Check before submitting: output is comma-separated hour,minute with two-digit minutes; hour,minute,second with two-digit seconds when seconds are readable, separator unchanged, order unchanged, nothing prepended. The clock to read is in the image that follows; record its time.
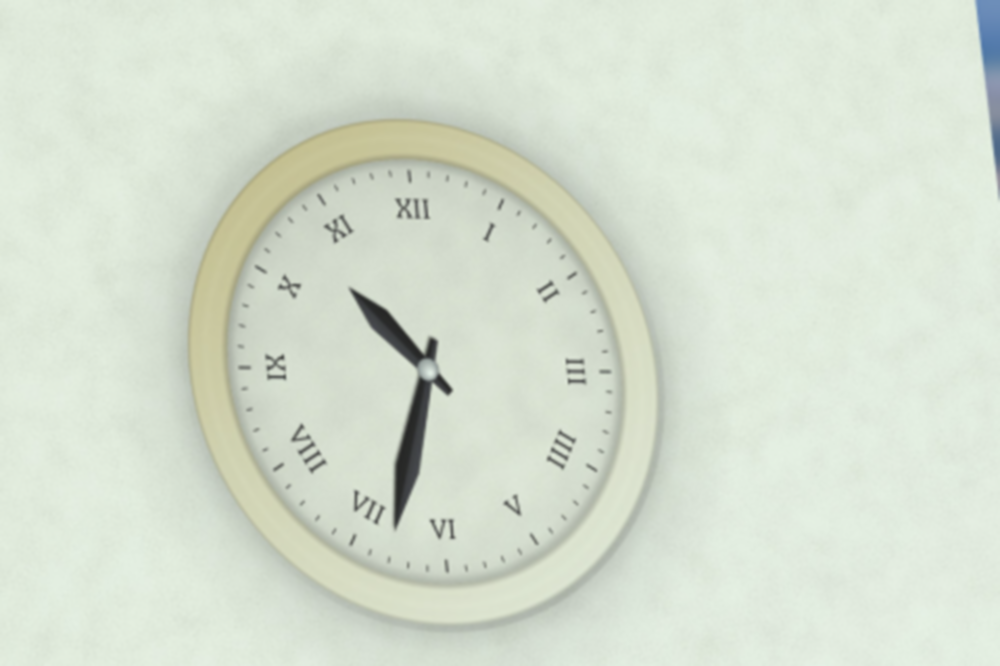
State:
10,33
